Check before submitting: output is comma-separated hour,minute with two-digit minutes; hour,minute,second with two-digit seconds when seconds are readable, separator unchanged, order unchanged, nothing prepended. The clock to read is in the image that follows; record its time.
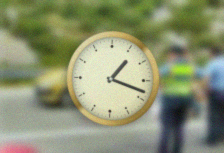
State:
1,18
